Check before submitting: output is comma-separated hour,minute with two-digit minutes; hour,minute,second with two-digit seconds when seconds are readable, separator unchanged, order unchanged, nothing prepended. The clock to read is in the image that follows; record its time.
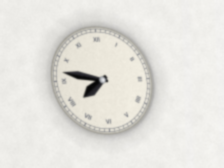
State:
7,47
